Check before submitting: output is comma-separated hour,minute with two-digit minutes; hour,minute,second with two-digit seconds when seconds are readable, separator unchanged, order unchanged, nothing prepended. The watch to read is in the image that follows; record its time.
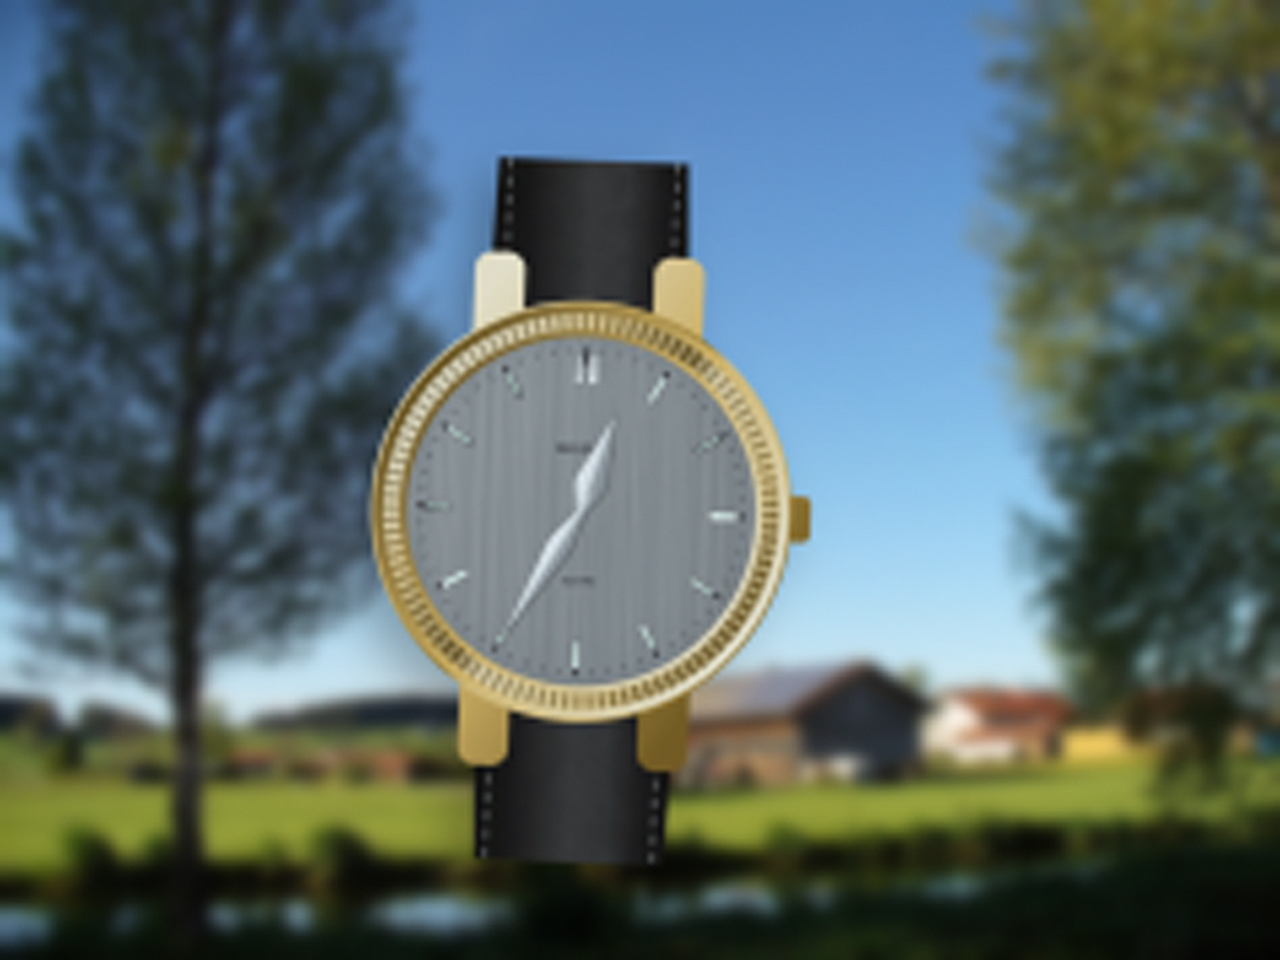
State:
12,35
